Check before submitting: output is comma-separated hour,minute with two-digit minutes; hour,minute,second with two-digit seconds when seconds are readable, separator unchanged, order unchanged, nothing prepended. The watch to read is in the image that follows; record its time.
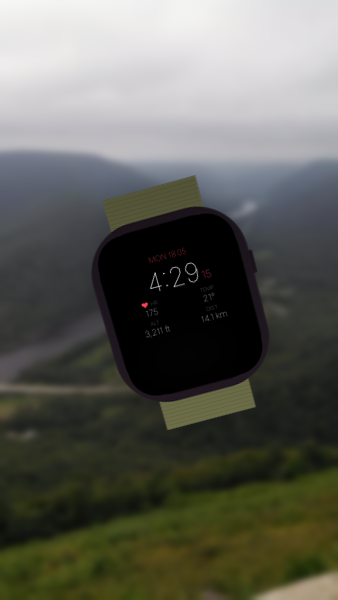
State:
4,29,15
